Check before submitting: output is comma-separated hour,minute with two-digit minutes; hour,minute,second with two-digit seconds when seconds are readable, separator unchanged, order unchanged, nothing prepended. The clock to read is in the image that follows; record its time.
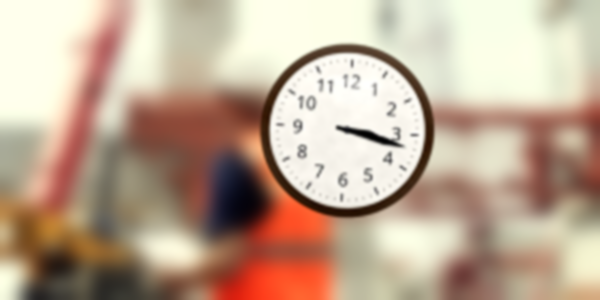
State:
3,17
